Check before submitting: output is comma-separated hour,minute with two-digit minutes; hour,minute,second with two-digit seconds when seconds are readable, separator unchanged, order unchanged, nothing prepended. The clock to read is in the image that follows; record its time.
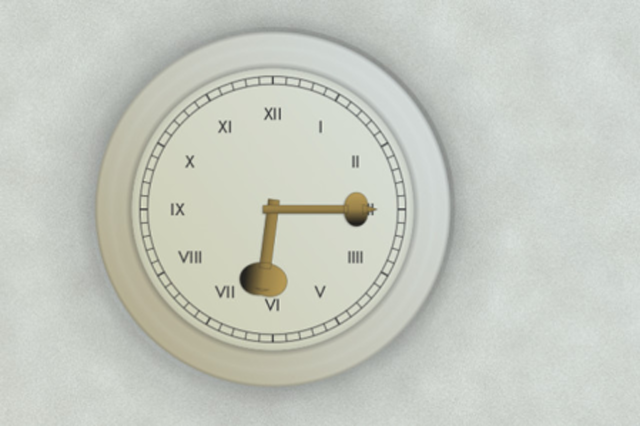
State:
6,15
